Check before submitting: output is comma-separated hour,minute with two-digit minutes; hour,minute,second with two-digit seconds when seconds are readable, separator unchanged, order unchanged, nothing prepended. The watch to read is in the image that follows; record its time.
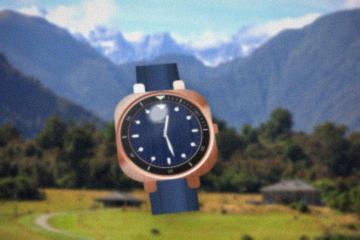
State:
12,28
